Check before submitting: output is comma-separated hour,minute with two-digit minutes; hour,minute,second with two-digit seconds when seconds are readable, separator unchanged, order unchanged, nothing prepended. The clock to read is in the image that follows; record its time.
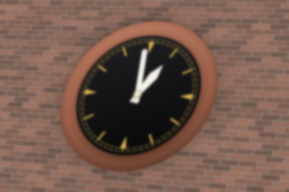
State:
12,59
